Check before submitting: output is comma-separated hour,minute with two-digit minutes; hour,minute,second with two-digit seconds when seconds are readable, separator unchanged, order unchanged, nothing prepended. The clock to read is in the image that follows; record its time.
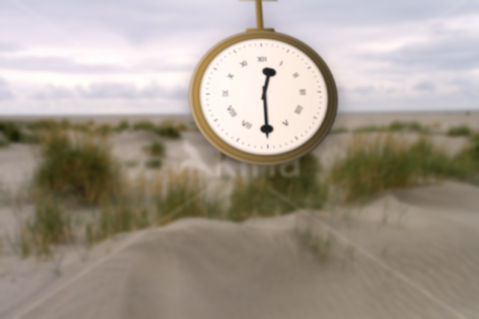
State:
12,30
